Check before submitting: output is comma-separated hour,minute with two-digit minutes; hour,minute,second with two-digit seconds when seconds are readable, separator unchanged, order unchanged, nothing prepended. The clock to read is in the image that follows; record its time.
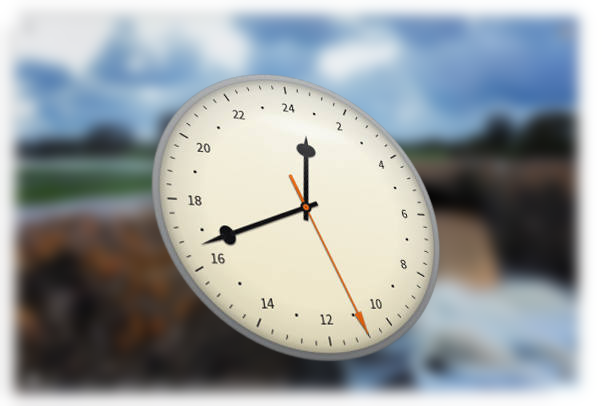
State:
0,41,27
